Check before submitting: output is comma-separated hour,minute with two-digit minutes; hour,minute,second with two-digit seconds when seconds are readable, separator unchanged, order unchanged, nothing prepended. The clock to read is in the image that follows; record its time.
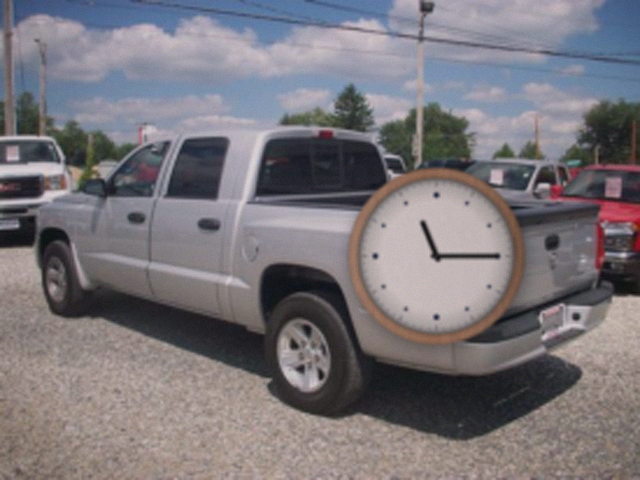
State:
11,15
